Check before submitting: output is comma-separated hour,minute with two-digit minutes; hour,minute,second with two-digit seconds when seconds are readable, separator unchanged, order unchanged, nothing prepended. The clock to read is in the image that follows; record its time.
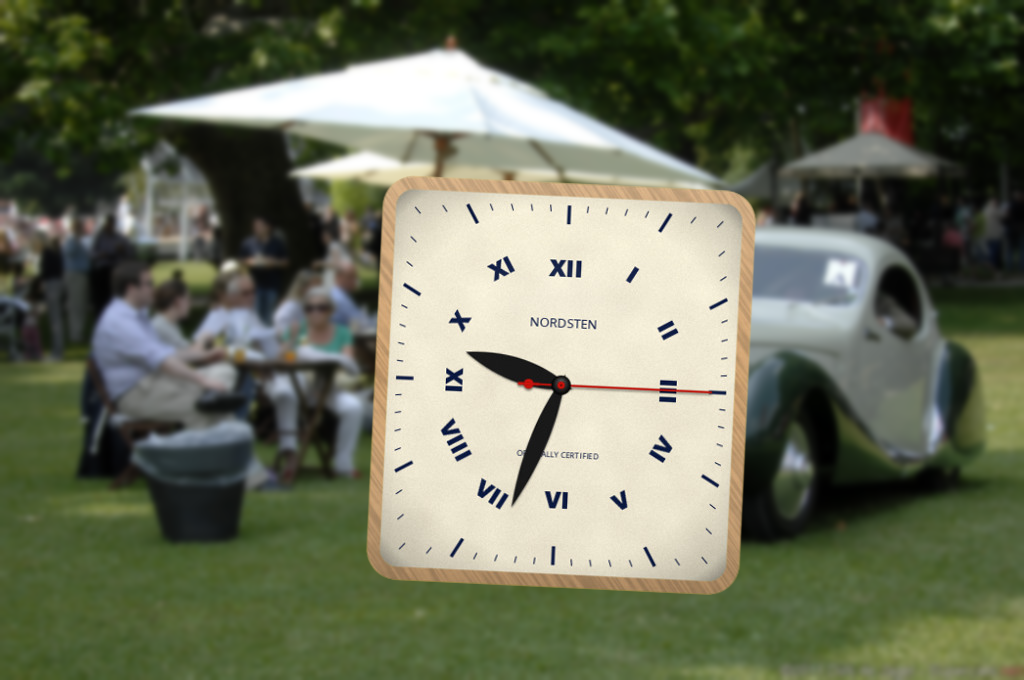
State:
9,33,15
